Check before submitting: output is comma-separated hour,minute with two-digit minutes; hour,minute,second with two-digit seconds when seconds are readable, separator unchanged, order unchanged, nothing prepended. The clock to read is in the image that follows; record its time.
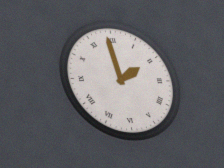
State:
1,59
